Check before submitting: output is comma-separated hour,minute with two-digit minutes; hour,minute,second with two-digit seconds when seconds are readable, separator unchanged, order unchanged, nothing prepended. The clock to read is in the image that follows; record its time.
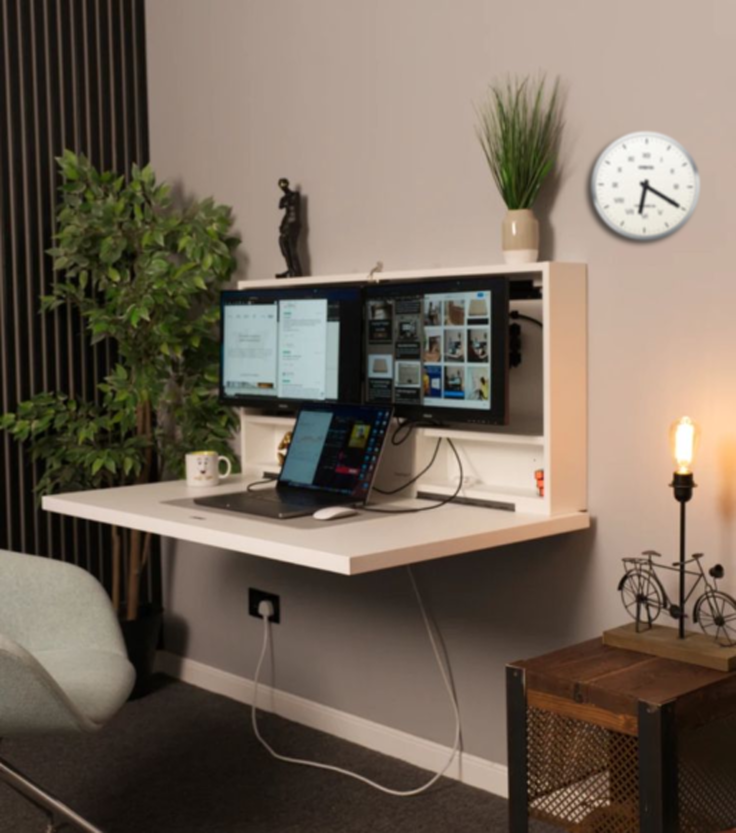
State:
6,20
